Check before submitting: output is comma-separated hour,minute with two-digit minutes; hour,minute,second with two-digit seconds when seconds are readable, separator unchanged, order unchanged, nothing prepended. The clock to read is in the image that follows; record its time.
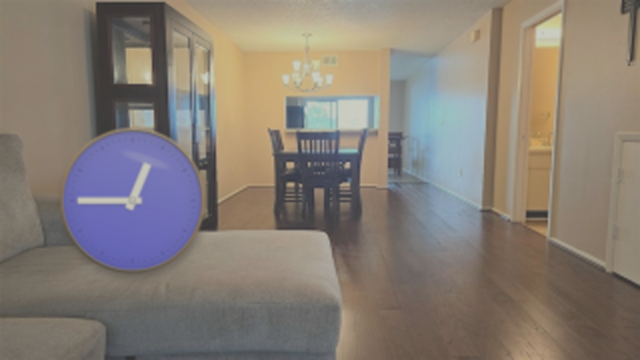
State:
12,45
